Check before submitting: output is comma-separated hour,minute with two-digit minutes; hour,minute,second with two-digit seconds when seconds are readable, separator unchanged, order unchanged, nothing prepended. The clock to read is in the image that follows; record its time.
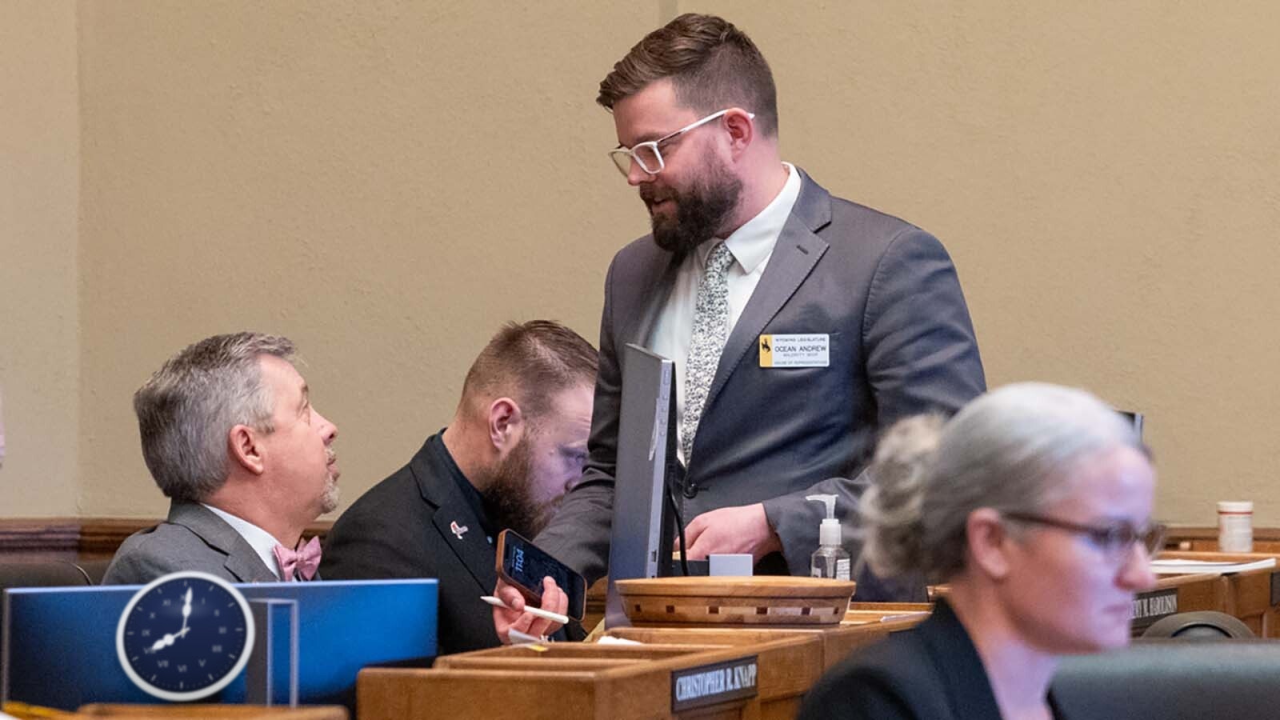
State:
8,01
